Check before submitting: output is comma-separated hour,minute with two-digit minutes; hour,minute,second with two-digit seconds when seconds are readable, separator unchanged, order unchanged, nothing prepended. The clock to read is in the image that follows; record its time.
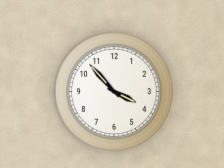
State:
3,53
